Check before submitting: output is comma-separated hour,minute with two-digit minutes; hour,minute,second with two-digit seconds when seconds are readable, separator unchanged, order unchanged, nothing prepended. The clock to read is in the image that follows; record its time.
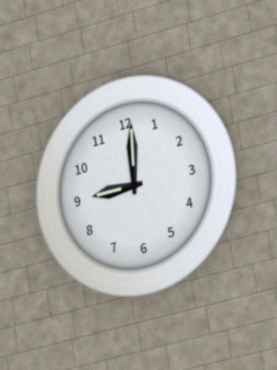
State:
9,01
